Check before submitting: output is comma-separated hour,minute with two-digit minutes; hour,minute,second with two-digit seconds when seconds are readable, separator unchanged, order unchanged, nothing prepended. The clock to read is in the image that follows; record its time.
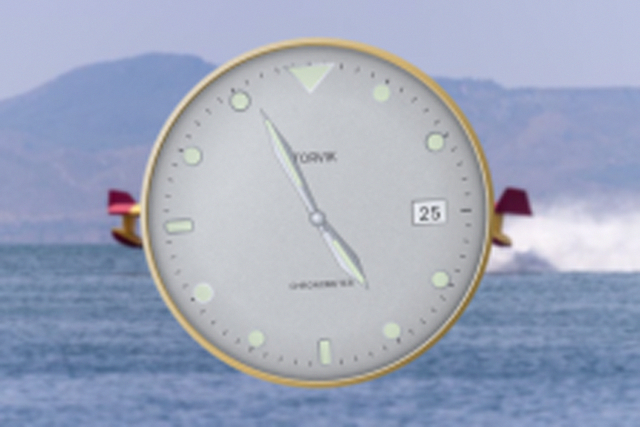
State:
4,56
